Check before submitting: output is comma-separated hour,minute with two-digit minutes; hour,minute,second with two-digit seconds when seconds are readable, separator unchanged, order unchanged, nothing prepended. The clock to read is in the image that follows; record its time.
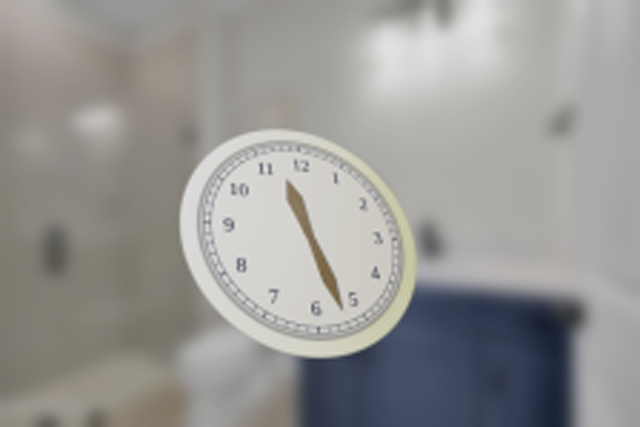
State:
11,27
